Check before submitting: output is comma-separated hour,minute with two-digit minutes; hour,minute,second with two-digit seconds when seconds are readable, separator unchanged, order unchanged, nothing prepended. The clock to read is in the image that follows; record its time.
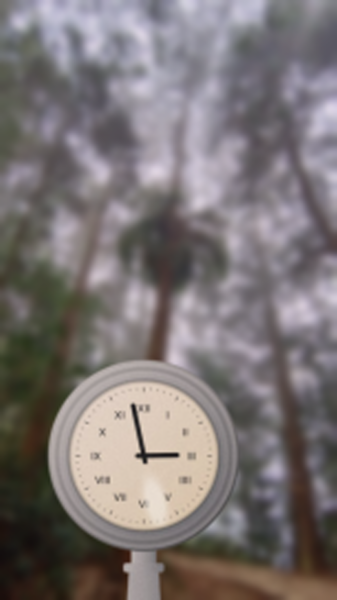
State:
2,58
